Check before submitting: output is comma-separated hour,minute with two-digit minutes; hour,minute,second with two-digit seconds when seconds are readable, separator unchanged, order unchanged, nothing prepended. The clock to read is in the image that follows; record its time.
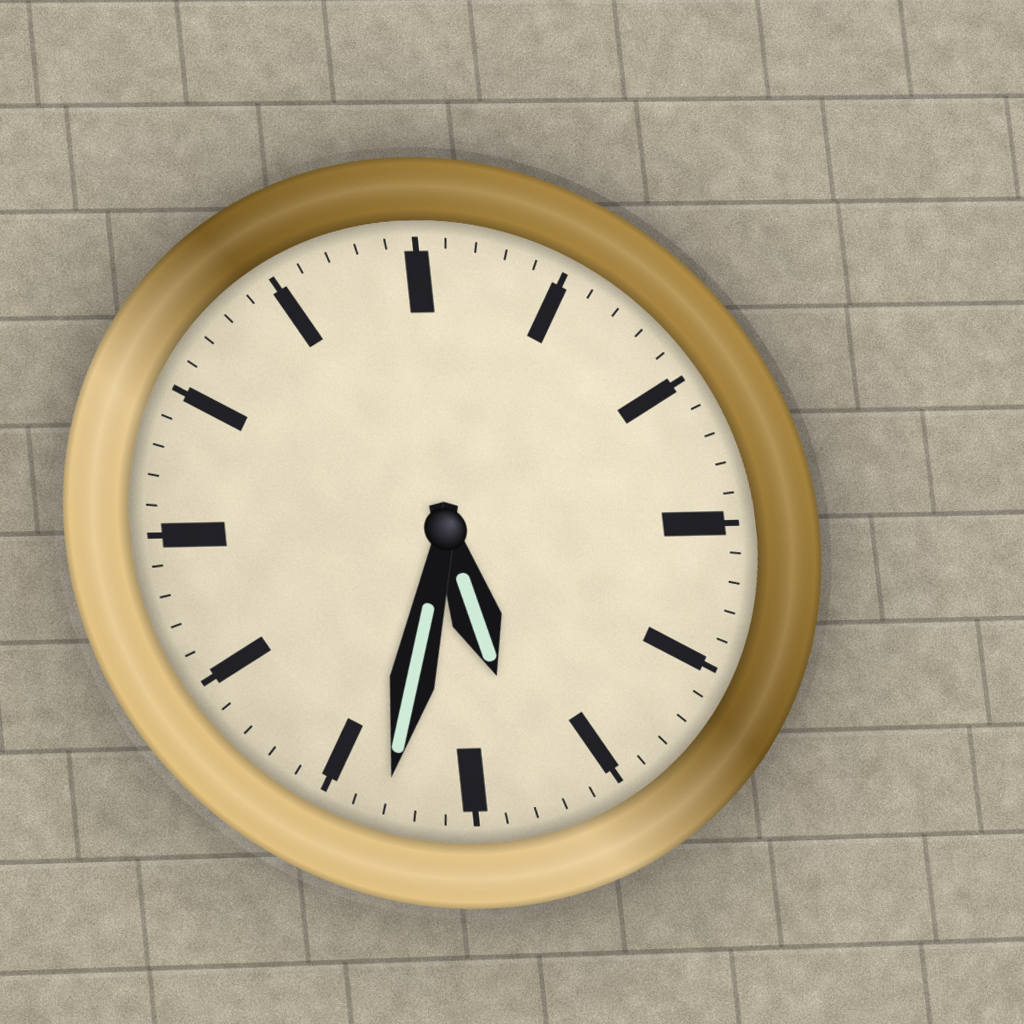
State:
5,33
